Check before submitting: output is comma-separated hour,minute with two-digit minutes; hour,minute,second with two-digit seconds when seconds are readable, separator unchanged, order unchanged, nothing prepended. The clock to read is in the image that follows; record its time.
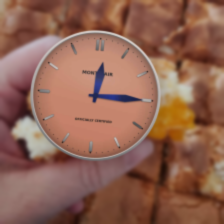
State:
12,15
